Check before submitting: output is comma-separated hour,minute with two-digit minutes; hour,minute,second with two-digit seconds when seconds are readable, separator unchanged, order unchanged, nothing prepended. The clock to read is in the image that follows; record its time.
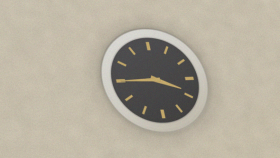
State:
3,45
